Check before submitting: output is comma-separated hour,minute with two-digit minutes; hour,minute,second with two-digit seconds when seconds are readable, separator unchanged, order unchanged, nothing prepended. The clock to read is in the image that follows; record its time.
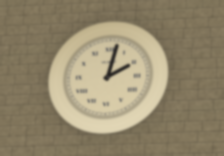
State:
2,02
